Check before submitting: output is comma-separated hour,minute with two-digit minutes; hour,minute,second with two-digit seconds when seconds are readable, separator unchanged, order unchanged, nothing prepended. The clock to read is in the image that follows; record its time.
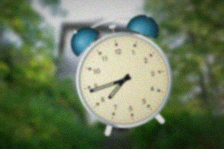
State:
7,44
